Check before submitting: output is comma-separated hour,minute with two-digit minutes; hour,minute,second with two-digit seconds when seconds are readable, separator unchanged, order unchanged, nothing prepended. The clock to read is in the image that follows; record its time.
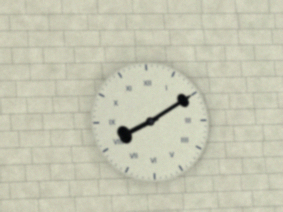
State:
8,10
